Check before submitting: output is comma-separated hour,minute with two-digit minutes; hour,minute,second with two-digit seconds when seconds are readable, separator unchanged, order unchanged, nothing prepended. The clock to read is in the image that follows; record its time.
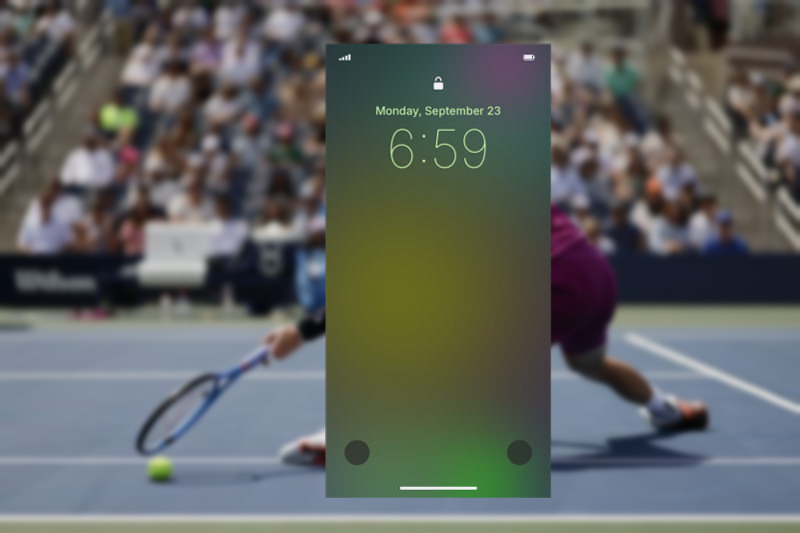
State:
6,59
